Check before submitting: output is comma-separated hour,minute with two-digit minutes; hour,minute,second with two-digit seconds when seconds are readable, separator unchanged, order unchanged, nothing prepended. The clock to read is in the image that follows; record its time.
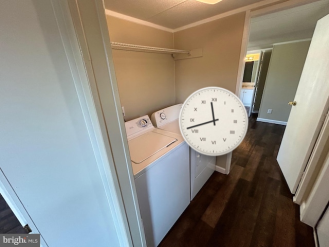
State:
11,42
